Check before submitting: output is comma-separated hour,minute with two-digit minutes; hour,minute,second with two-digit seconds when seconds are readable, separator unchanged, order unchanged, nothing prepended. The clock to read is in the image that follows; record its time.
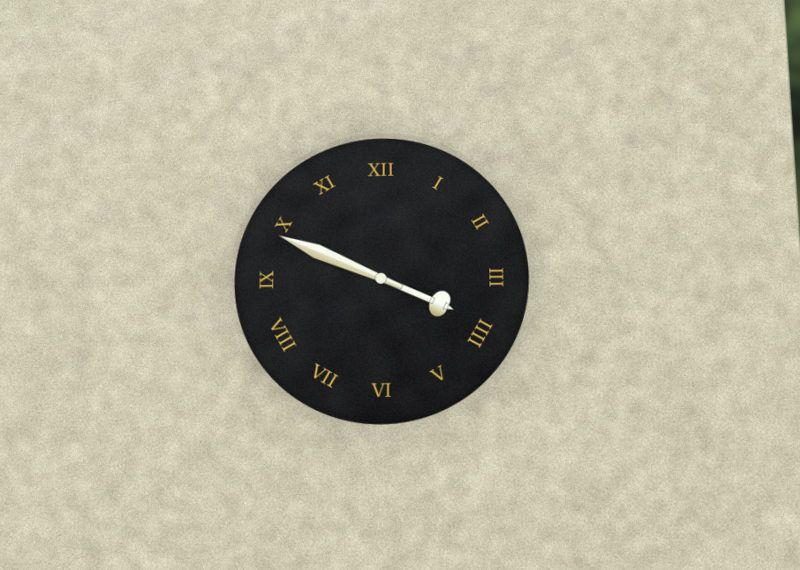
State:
3,49
